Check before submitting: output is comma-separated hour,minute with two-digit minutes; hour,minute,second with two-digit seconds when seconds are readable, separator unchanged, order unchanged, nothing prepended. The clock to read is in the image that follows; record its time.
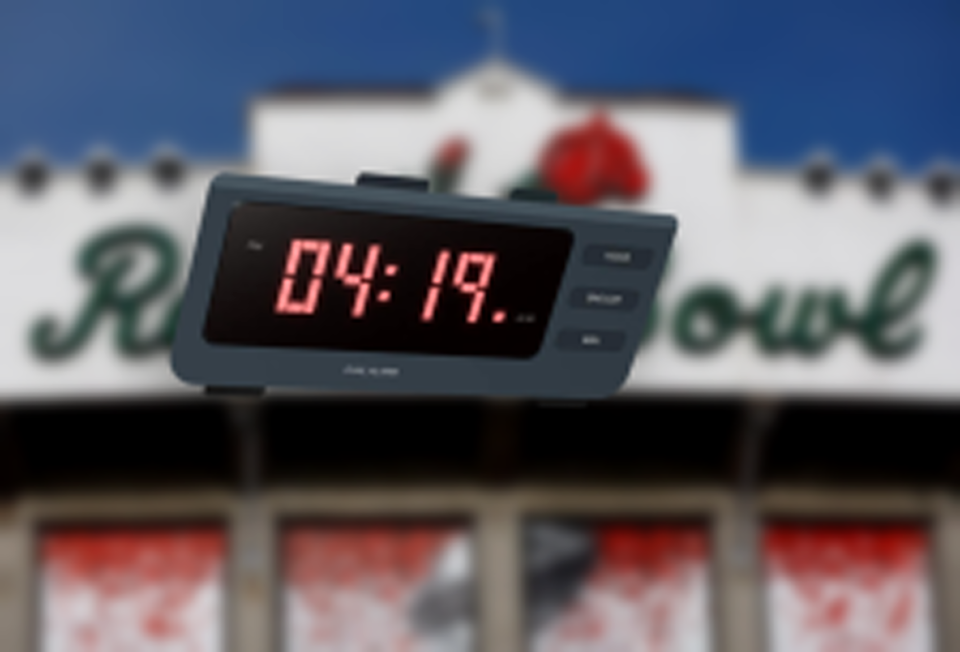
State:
4,19
